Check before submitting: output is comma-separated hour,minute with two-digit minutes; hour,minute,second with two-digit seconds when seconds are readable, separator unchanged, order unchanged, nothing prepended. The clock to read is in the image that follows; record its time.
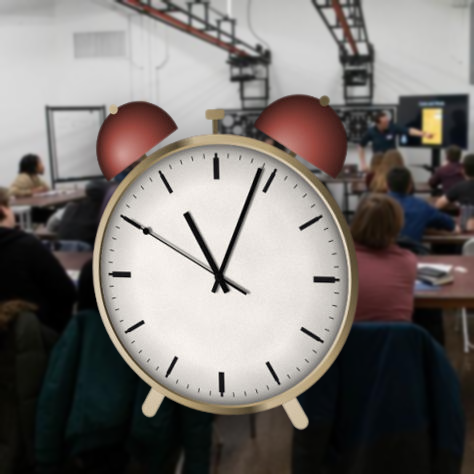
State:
11,03,50
